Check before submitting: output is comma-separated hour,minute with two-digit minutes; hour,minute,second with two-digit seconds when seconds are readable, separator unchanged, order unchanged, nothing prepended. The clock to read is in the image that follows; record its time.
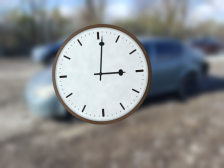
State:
3,01
